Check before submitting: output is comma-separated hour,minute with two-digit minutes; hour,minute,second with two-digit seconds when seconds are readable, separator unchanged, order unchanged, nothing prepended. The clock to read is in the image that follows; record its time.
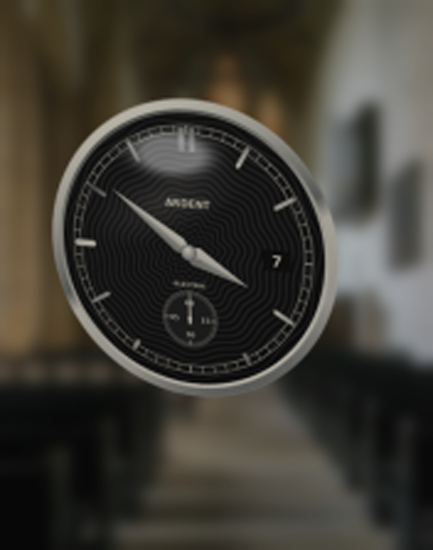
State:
3,51
